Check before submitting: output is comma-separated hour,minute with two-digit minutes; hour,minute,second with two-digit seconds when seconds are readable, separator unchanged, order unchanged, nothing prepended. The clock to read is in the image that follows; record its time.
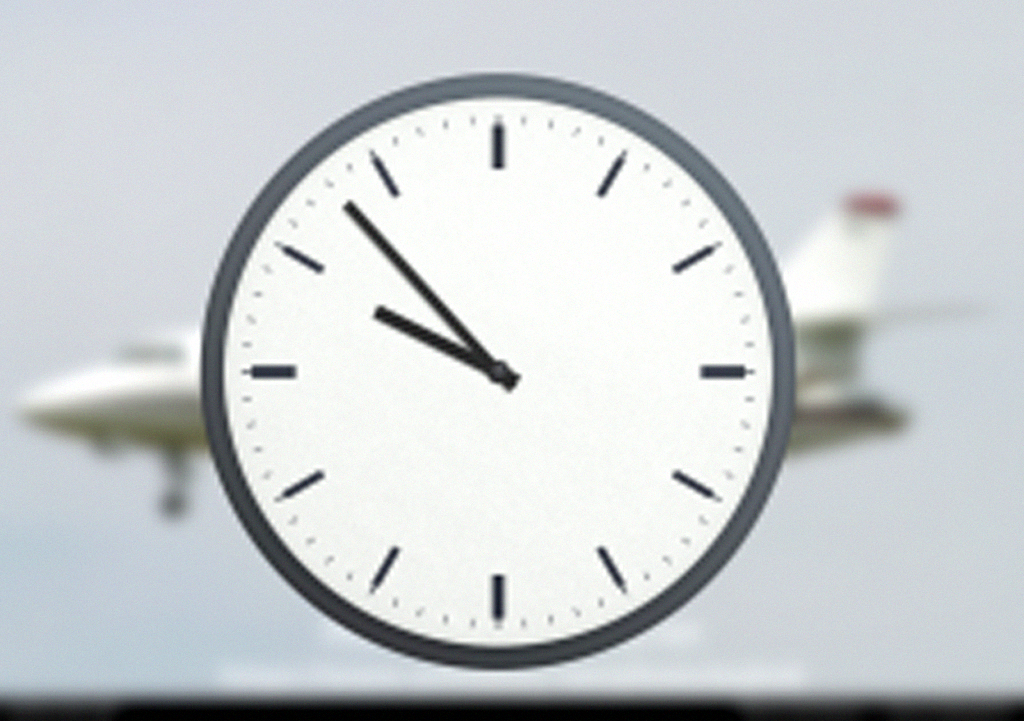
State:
9,53
